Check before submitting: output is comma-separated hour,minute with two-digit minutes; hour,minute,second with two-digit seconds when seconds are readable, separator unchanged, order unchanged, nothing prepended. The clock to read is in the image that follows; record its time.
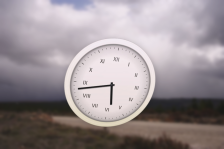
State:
5,43
